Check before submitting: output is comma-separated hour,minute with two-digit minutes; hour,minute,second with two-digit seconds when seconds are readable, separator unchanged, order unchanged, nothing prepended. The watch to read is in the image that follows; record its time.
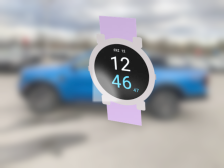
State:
12,46
